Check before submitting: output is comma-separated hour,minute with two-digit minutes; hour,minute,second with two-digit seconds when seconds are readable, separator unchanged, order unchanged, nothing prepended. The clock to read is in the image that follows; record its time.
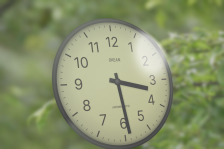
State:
3,29
